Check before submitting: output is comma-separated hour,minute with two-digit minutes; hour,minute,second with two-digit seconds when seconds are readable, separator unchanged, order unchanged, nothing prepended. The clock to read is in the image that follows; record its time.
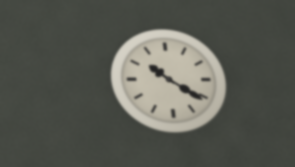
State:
10,21
